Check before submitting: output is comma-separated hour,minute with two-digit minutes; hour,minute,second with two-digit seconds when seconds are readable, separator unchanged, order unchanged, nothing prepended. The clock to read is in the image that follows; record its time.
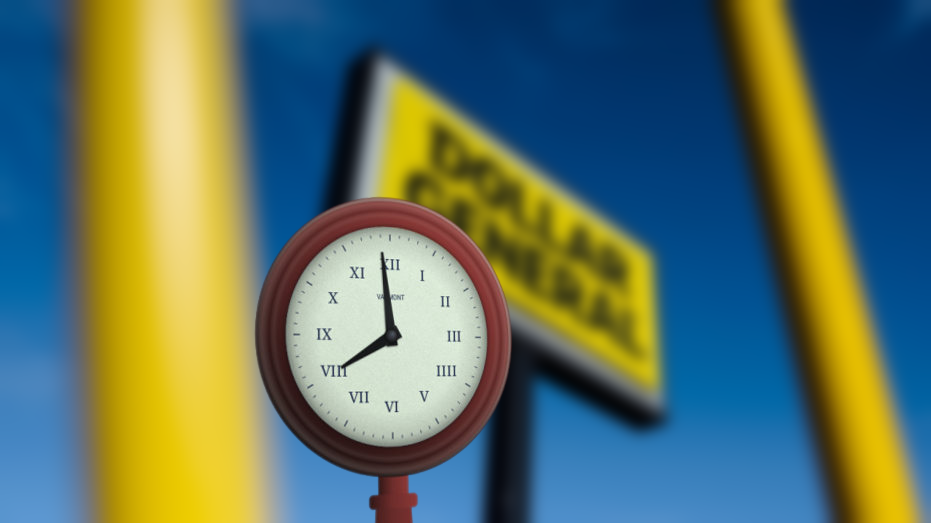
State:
7,59
